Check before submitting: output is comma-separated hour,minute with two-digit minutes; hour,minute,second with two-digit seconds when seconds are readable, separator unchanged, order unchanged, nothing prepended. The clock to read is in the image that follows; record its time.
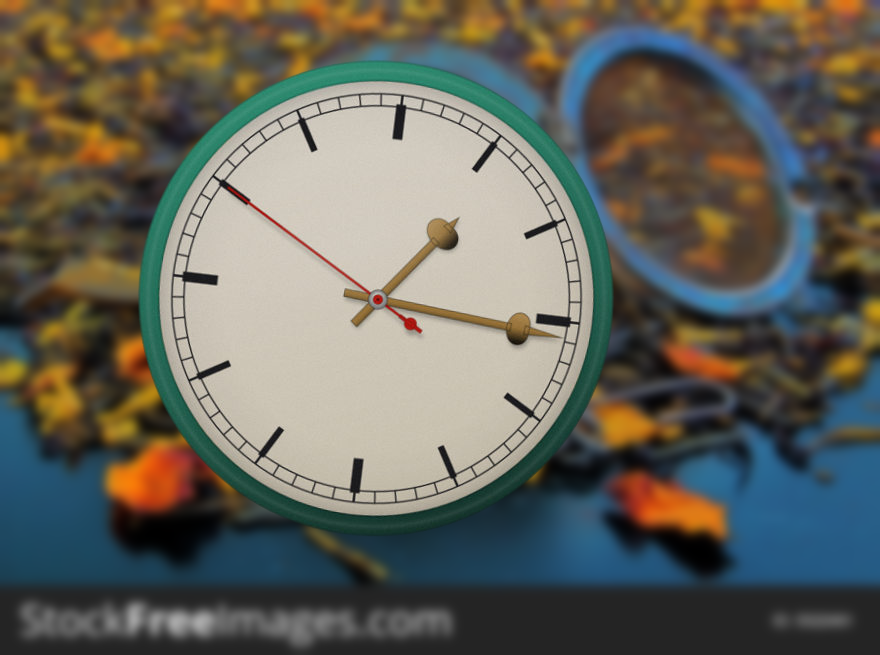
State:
1,15,50
